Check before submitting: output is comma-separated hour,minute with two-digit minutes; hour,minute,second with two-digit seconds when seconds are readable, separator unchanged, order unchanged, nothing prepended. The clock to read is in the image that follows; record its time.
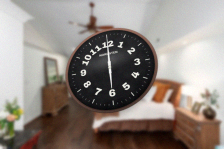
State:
6,00
